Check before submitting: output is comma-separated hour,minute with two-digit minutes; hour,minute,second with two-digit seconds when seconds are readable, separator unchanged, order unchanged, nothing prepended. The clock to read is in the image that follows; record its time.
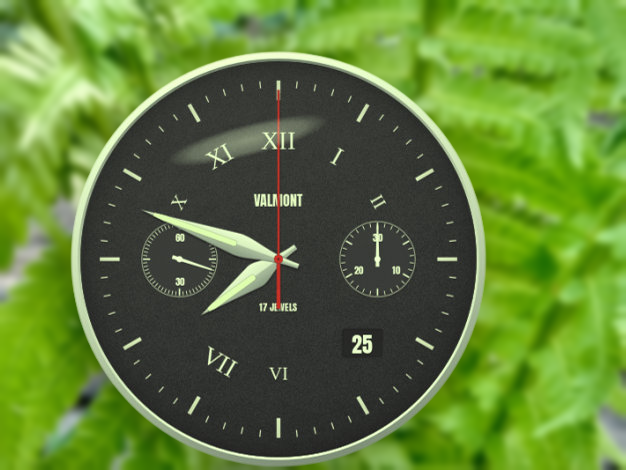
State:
7,48,18
